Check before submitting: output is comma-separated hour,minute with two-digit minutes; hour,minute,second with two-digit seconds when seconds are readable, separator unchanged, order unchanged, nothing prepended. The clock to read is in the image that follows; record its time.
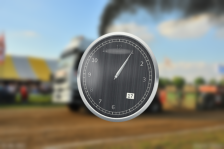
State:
1,05
